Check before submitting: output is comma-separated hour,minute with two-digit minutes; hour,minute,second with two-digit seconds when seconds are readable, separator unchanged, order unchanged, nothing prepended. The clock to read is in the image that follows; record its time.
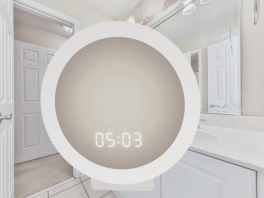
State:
5,03
